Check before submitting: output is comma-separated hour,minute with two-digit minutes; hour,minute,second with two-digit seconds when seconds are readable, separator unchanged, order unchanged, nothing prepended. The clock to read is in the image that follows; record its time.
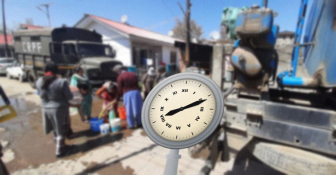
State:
8,11
